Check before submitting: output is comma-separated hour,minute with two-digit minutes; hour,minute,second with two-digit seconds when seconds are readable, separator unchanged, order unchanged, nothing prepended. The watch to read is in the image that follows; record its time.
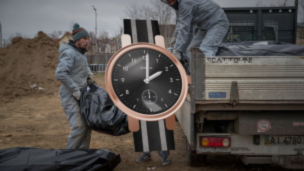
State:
2,01
